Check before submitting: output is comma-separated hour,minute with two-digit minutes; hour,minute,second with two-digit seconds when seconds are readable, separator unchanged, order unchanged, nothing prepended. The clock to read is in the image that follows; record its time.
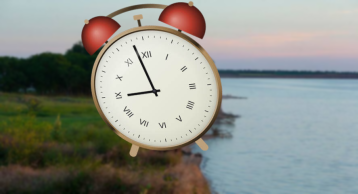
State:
8,58
